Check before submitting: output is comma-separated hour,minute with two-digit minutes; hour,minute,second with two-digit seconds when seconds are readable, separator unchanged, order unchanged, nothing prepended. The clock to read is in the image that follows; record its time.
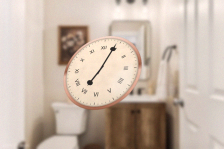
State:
7,04
